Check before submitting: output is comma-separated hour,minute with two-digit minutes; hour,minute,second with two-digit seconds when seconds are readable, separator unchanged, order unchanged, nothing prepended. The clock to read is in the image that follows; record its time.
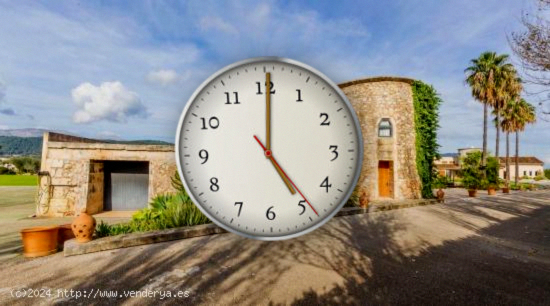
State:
5,00,24
